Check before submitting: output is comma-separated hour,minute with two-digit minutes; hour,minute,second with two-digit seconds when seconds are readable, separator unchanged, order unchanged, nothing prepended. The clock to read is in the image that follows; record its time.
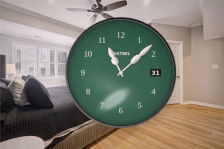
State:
11,08
